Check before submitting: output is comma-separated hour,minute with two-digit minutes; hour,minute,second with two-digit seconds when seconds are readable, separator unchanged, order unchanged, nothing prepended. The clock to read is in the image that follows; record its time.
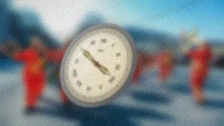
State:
3,50
